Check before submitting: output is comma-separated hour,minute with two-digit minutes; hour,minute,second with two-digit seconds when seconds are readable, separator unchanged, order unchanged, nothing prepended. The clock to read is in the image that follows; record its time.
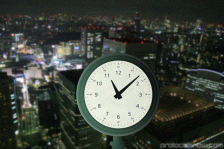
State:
11,08
